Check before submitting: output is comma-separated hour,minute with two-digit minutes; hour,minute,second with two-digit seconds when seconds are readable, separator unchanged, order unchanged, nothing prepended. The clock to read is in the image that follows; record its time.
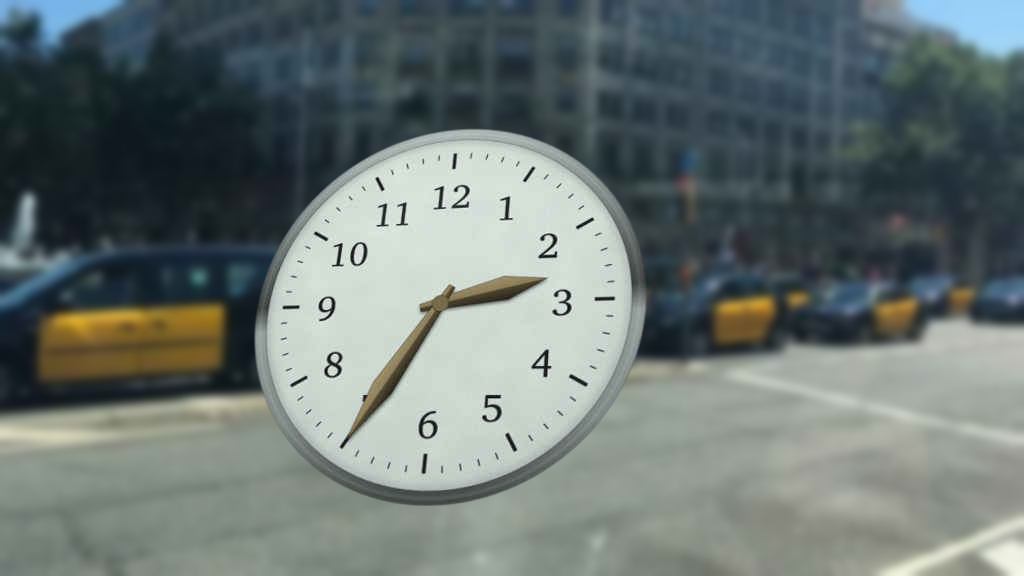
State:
2,35
